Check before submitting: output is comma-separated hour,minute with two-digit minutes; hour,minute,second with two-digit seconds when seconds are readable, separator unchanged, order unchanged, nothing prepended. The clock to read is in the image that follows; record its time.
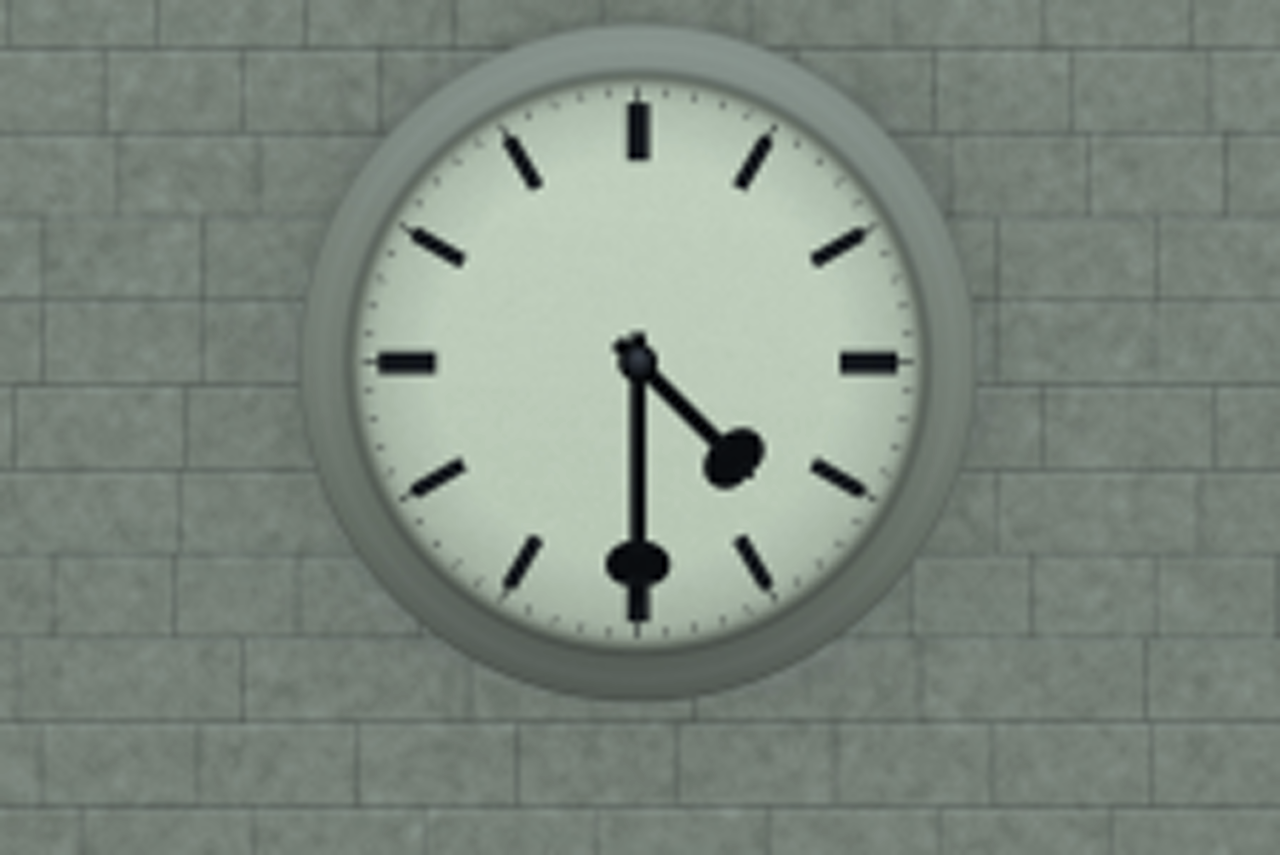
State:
4,30
